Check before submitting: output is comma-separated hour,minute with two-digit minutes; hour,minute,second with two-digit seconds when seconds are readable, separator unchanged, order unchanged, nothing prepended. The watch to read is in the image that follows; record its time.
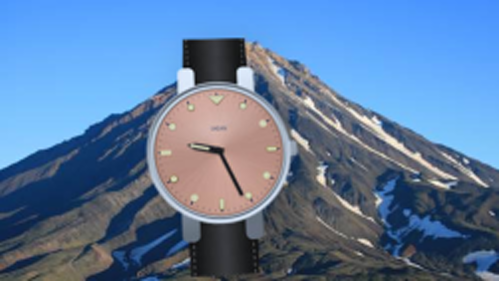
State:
9,26
